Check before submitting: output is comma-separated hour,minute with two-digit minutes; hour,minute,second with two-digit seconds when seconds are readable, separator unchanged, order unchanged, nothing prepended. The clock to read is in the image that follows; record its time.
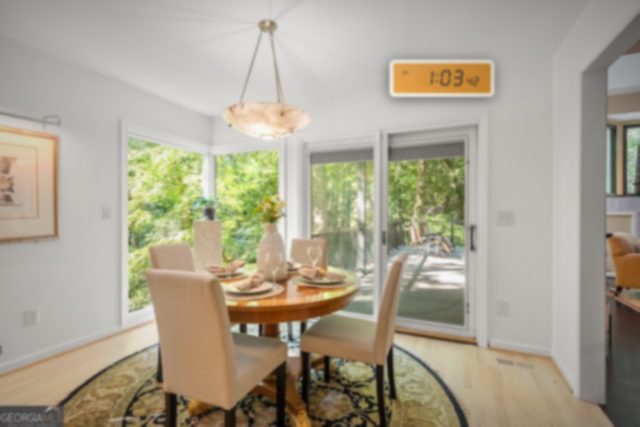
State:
1,03
